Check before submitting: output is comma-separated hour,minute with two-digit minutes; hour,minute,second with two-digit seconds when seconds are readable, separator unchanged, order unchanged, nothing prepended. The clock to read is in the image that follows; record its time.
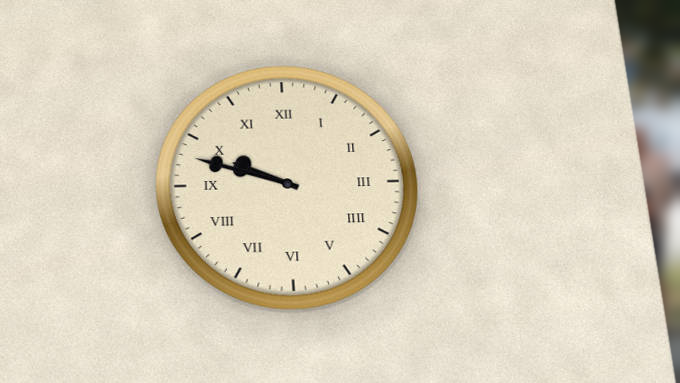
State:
9,48
